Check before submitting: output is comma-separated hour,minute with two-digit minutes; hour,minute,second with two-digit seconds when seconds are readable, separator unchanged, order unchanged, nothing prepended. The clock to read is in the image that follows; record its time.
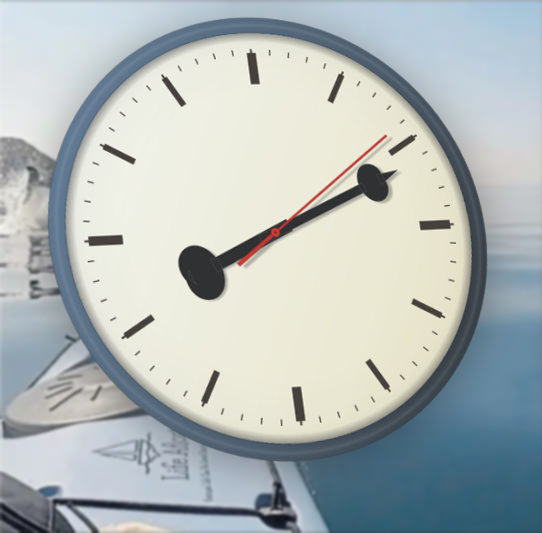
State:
8,11,09
